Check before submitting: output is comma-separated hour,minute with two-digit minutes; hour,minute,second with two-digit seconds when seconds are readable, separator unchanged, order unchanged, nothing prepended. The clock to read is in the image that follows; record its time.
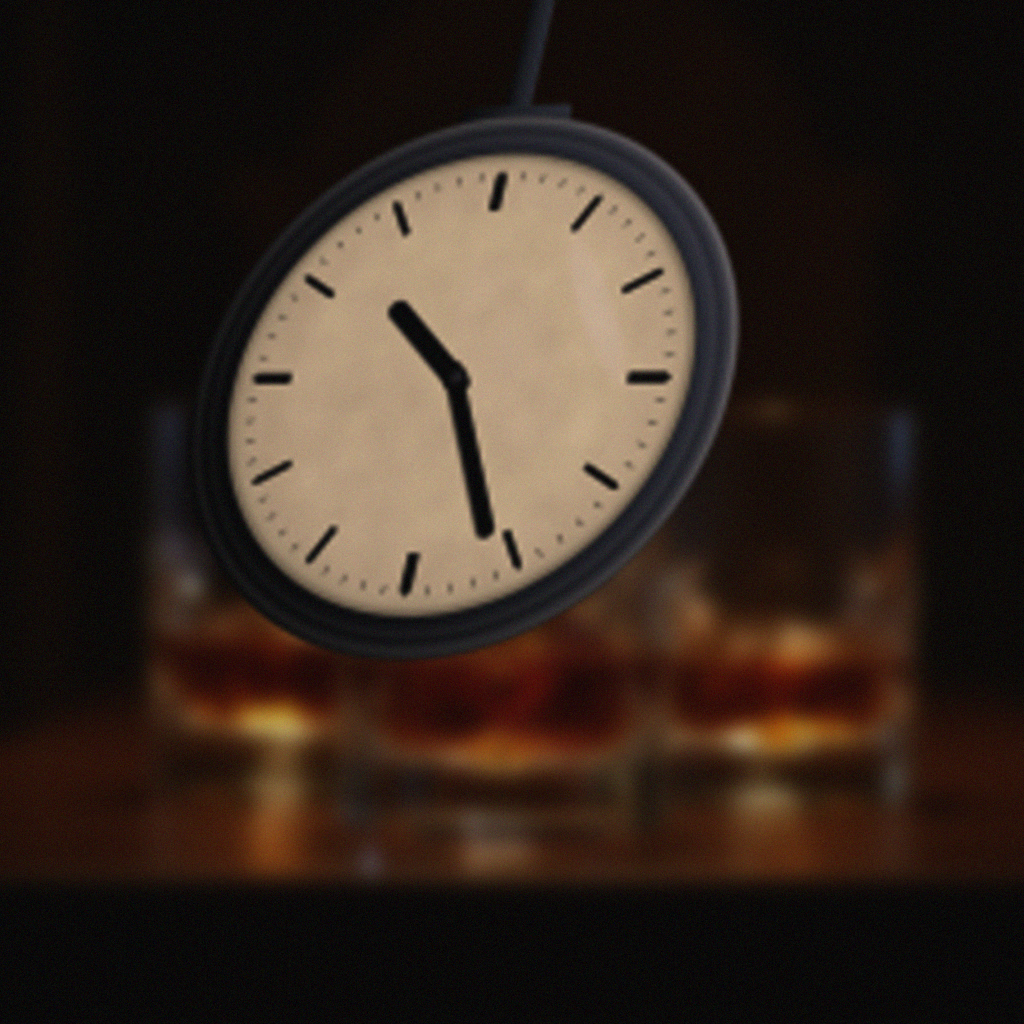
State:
10,26
